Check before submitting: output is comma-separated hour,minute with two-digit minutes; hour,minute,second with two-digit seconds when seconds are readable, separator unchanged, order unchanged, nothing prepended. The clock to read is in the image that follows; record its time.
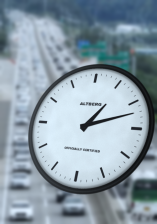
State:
1,12
